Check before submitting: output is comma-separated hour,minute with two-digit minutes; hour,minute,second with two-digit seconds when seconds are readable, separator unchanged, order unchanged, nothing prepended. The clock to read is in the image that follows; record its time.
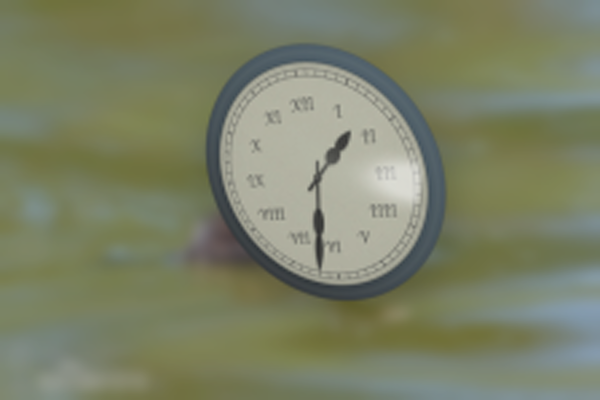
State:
1,32
